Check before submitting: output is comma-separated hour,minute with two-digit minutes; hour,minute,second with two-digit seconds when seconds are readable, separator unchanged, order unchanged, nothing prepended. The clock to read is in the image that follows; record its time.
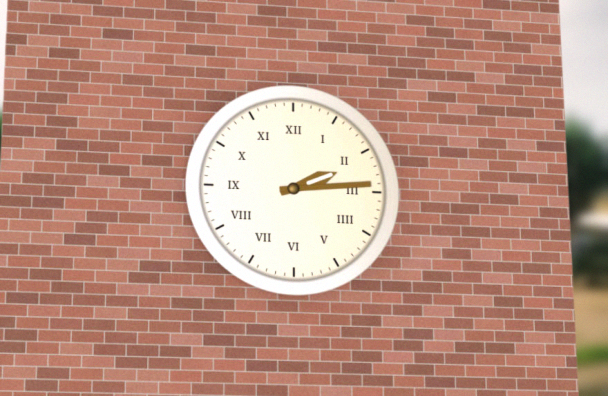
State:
2,14
